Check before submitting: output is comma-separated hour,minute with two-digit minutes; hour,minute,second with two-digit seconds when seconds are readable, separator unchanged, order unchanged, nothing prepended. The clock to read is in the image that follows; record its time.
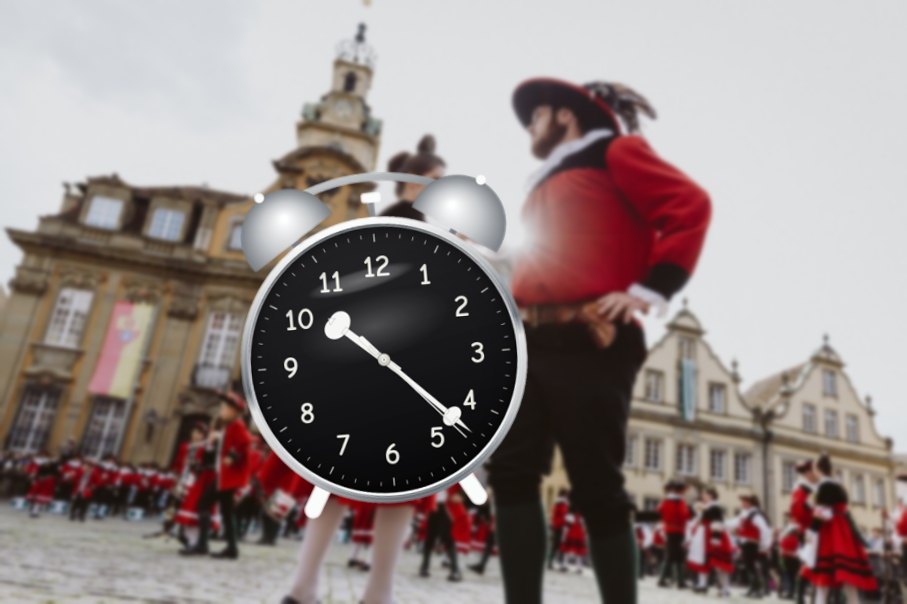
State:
10,22,23
